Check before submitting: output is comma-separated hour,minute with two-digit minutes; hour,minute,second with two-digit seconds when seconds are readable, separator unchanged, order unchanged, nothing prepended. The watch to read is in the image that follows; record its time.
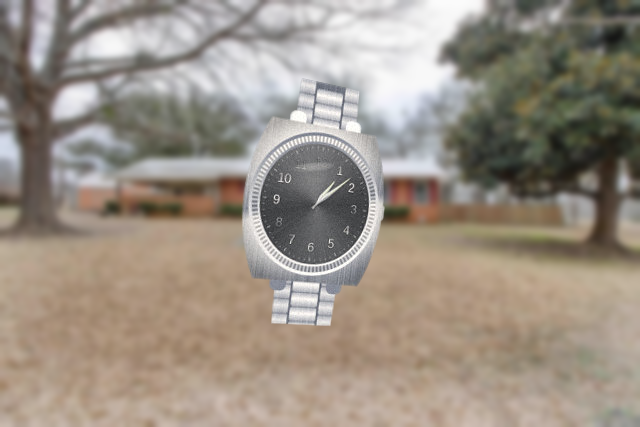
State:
1,08
